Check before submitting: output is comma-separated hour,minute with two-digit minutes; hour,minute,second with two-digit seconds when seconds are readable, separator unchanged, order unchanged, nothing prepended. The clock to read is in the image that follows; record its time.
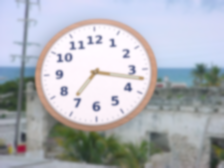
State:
7,17
